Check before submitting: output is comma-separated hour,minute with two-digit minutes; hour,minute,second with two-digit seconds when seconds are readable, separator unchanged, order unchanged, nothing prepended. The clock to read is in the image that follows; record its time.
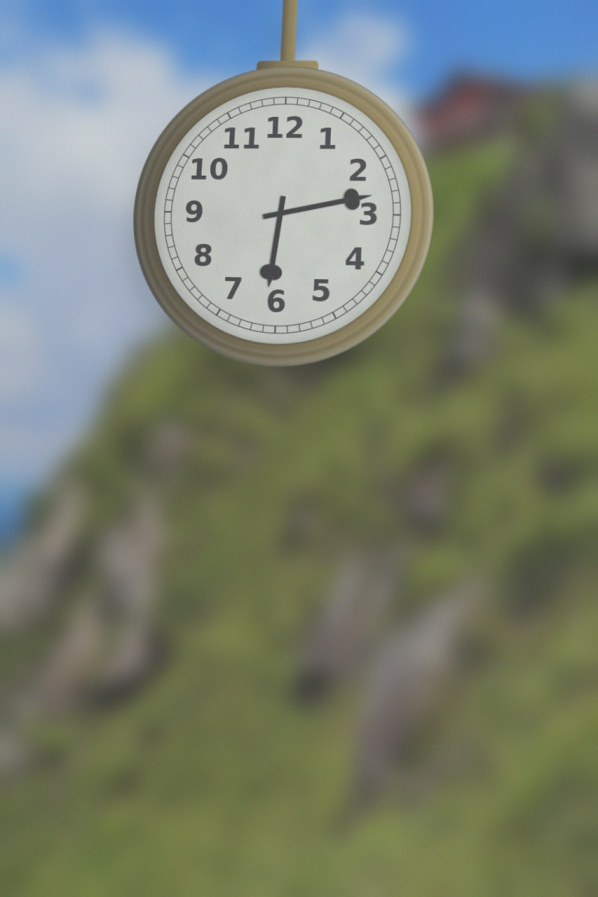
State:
6,13
